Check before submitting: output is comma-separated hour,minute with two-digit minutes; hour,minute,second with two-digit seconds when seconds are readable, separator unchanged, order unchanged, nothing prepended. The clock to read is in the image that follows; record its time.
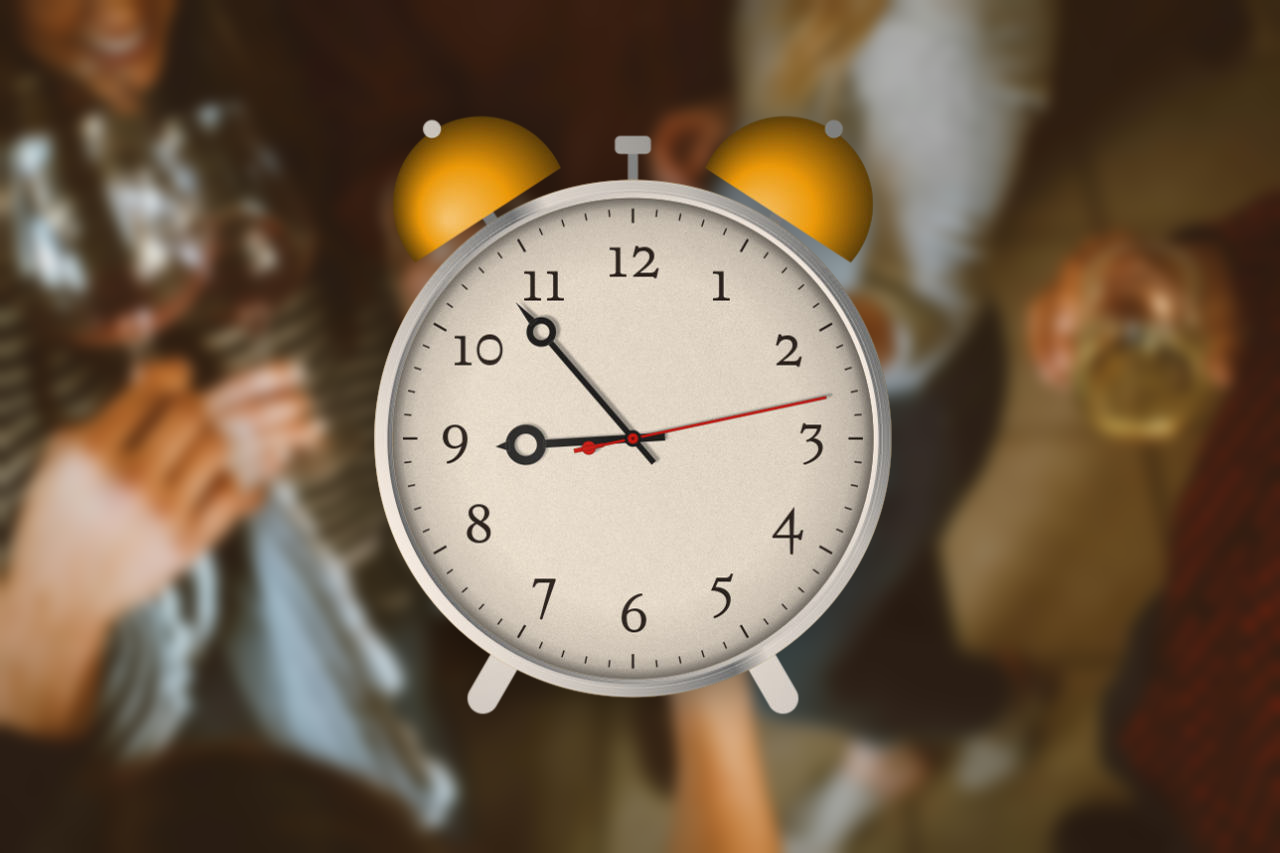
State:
8,53,13
